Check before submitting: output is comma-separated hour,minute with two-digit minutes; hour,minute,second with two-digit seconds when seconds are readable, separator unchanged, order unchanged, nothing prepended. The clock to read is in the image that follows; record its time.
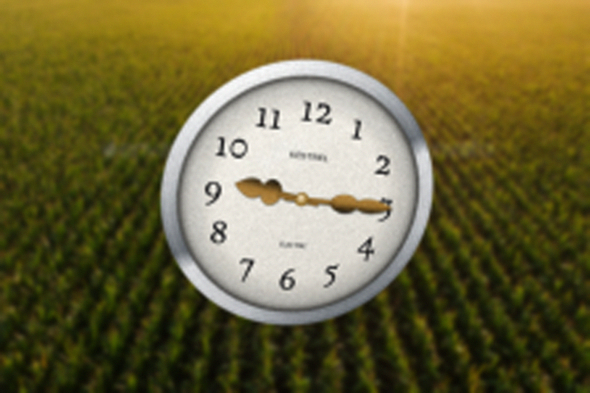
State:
9,15
